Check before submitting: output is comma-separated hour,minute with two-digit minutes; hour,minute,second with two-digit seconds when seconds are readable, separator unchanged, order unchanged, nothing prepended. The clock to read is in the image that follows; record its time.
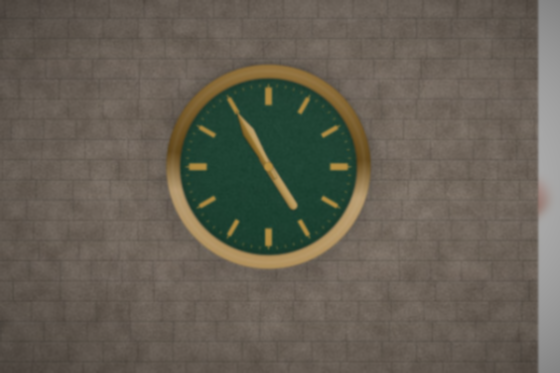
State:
4,55
